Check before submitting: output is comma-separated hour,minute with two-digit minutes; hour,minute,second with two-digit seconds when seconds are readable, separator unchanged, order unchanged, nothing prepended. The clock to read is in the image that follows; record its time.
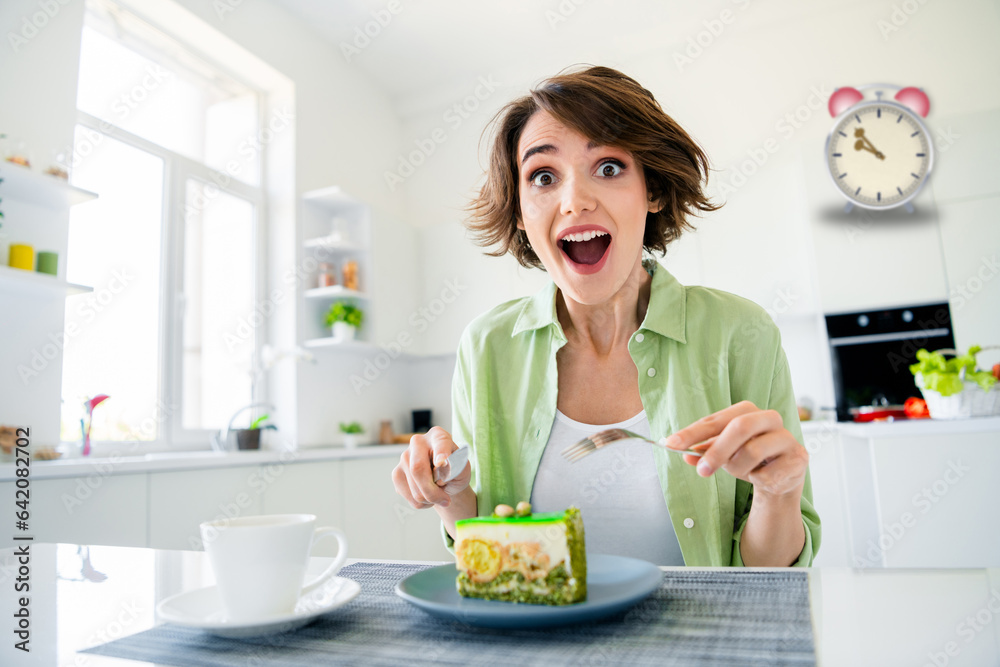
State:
9,53
